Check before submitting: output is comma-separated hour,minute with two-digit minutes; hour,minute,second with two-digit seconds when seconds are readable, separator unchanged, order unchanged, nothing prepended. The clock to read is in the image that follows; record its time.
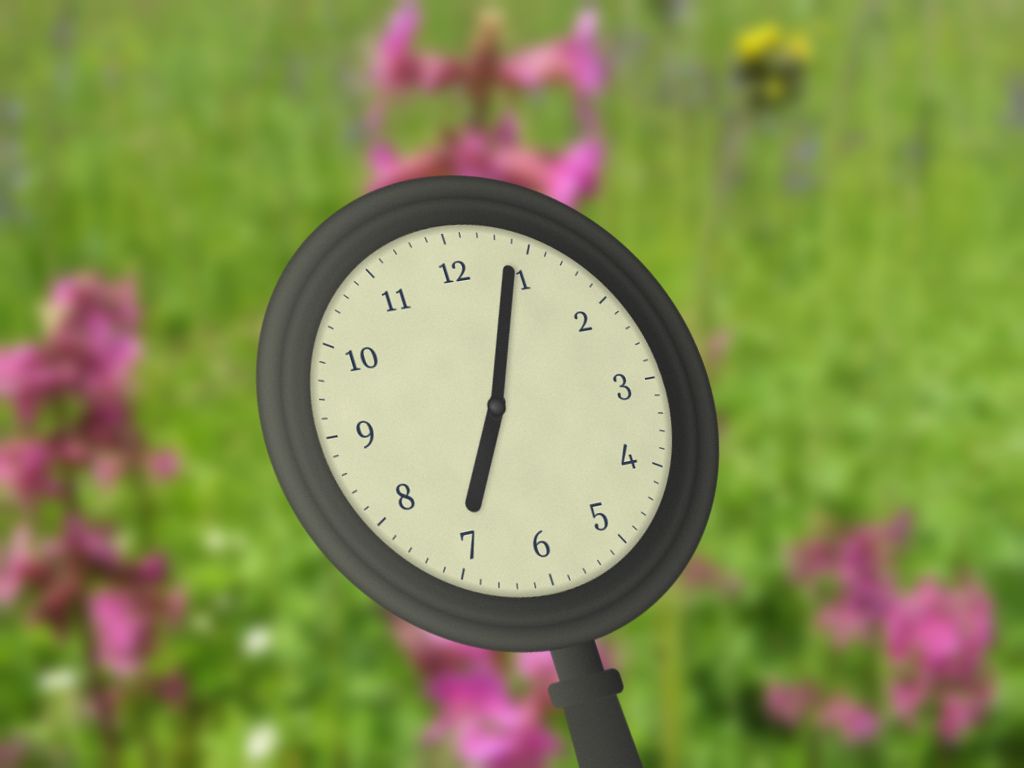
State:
7,04
